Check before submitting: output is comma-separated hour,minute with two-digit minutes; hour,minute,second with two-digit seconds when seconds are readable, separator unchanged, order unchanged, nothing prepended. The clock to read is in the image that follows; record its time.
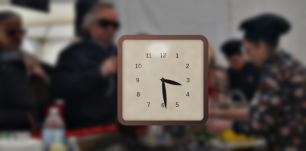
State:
3,29
